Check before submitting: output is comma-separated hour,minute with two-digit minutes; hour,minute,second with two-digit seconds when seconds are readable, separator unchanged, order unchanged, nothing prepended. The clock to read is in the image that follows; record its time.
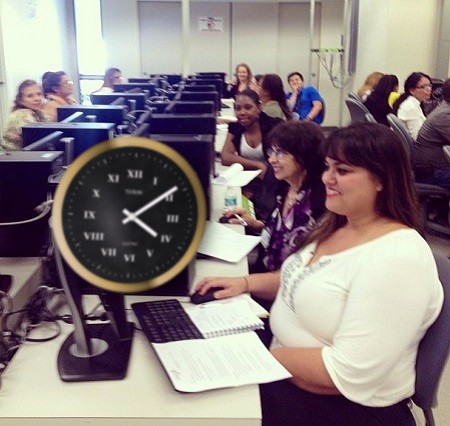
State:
4,09
